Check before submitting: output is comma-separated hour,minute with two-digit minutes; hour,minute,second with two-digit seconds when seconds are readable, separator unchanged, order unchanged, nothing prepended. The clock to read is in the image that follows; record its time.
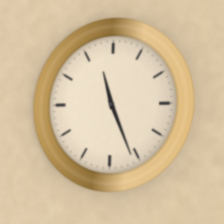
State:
11,26
